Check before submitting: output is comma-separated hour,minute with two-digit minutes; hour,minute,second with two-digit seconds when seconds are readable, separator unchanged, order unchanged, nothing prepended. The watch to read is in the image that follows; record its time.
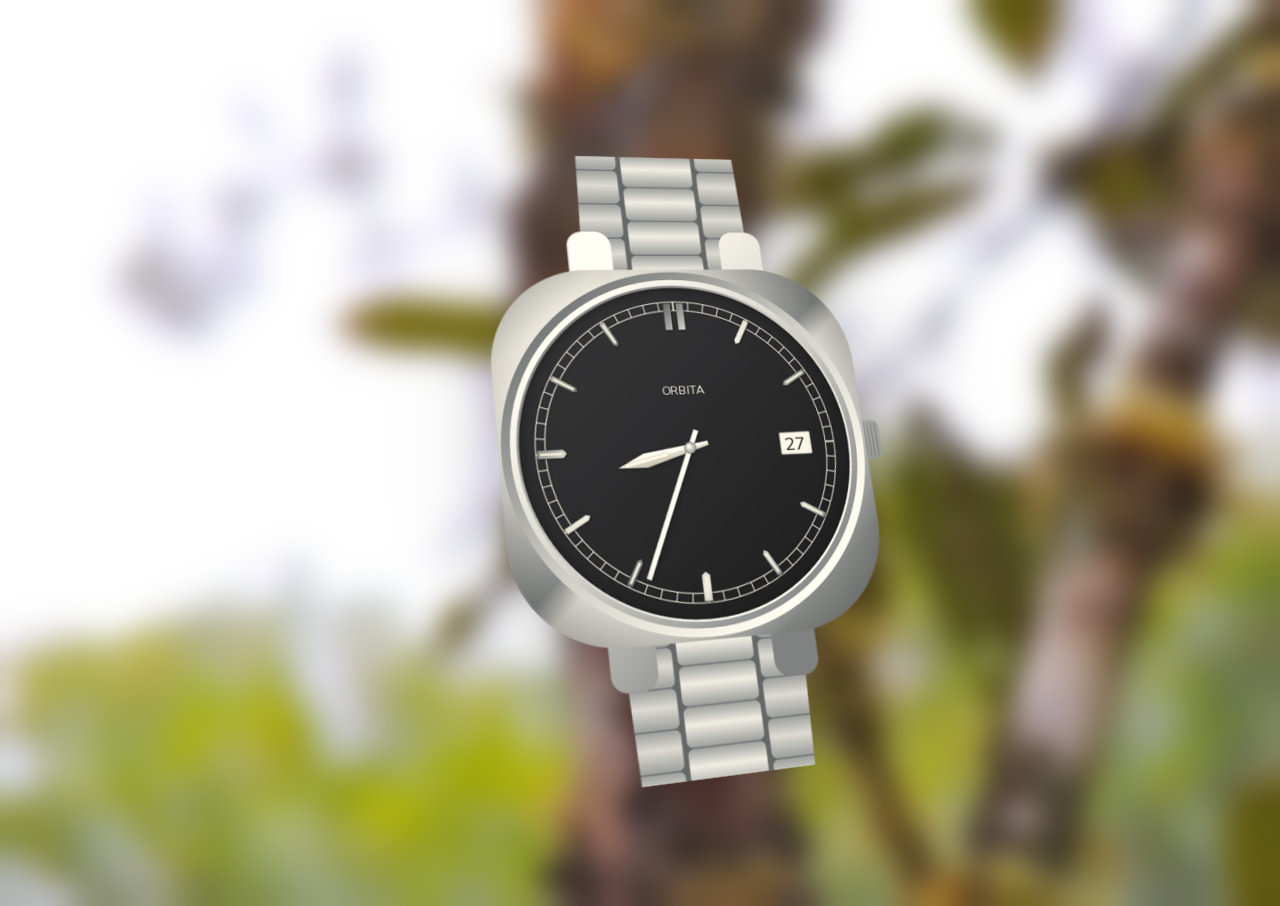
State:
8,34
